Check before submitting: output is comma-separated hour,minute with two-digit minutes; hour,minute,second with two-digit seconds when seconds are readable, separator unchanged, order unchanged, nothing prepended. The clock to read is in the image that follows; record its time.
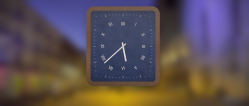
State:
5,38
